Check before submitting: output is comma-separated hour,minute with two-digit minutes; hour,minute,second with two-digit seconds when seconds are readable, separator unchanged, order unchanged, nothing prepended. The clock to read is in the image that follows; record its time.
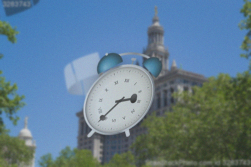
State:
2,36
